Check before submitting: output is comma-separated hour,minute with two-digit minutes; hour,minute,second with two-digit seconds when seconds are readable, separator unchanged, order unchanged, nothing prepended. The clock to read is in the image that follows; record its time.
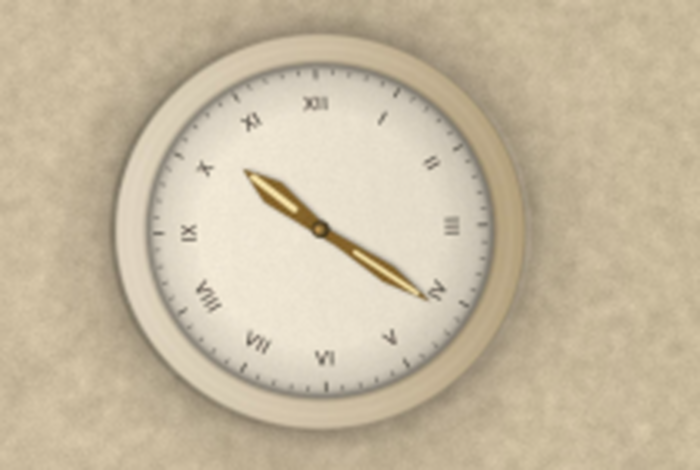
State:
10,21
